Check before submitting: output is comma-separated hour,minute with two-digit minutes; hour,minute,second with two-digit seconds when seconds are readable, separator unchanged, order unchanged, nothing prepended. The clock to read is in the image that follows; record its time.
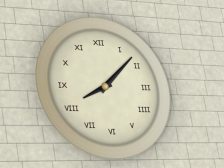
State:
8,08
